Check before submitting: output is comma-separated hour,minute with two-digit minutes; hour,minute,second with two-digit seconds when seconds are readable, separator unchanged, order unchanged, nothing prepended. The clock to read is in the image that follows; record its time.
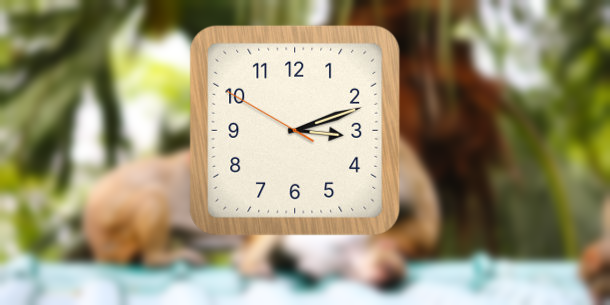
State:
3,11,50
